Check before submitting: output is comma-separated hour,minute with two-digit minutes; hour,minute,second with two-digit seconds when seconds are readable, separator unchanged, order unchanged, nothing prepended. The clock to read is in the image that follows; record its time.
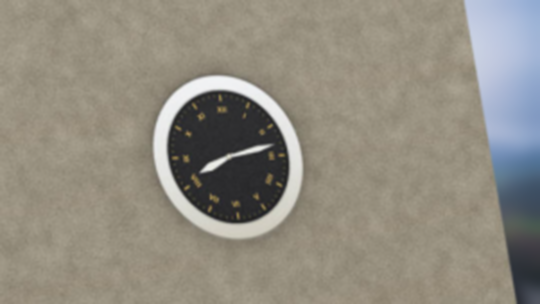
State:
8,13
